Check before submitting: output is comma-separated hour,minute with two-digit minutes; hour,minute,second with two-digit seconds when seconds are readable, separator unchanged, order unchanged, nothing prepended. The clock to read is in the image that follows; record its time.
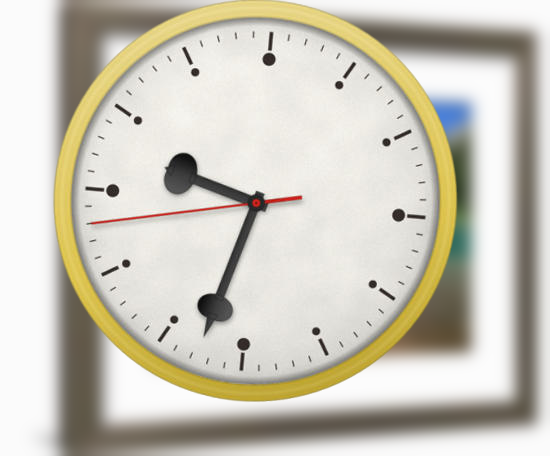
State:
9,32,43
